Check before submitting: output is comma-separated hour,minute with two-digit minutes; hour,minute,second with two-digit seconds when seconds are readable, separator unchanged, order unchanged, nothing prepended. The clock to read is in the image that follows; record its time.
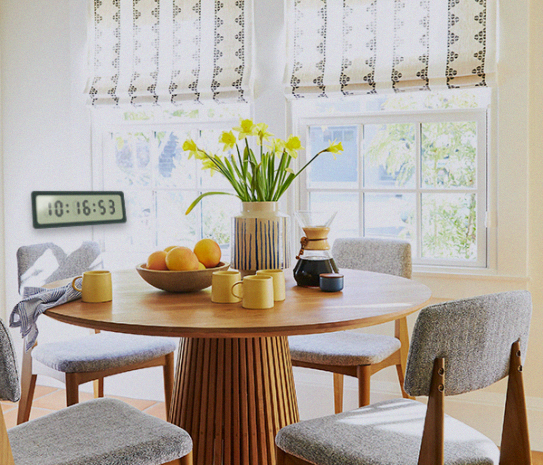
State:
10,16,53
